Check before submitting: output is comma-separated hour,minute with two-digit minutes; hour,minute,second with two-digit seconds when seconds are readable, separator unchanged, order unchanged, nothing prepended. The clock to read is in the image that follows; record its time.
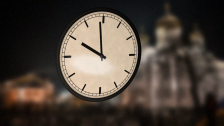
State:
9,59
